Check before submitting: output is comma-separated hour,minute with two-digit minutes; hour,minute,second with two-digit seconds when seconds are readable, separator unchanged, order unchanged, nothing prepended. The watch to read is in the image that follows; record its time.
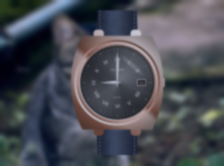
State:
9,00
